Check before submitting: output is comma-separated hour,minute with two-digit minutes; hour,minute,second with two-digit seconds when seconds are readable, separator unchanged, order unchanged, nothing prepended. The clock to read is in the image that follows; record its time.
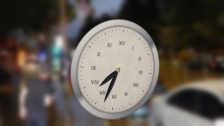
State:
7,33
